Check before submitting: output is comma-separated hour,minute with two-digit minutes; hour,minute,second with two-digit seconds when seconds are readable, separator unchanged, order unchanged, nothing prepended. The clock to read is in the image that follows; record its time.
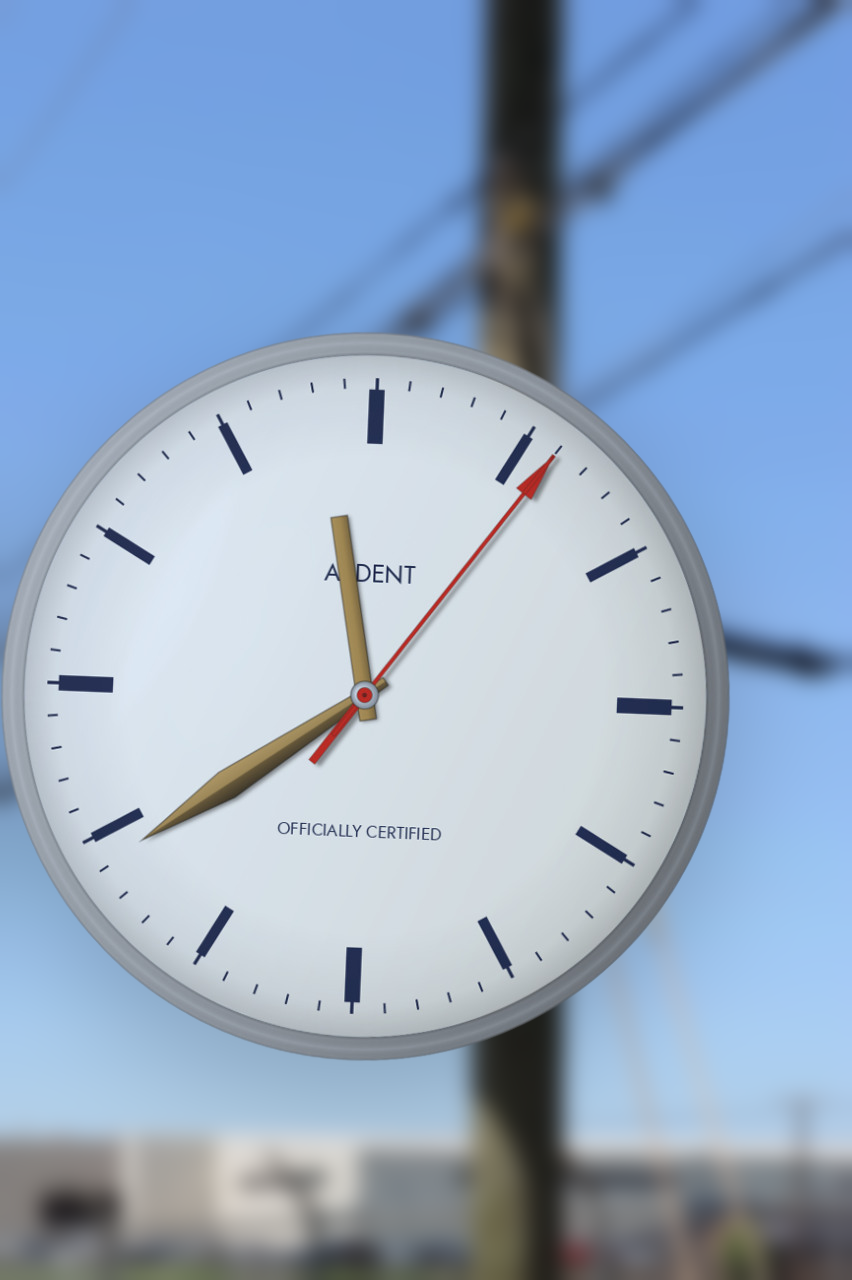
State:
11,39,06
